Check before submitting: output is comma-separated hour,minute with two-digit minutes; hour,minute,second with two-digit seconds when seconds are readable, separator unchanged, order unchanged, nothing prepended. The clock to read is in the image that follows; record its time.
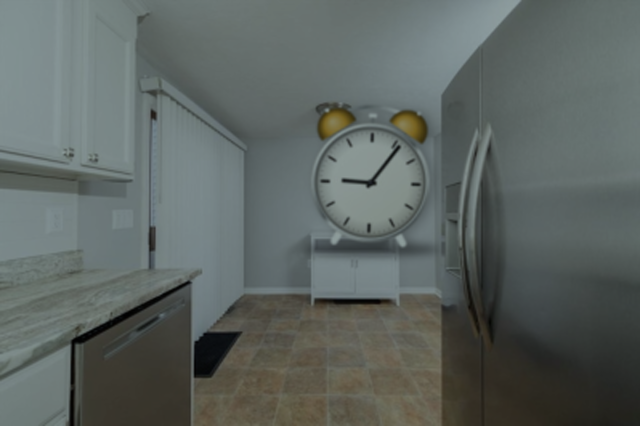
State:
9,06
